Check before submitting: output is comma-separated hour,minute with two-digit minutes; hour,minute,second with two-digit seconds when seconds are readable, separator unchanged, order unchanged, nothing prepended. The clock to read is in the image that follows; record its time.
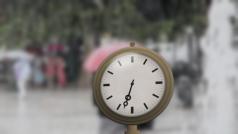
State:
6,33
